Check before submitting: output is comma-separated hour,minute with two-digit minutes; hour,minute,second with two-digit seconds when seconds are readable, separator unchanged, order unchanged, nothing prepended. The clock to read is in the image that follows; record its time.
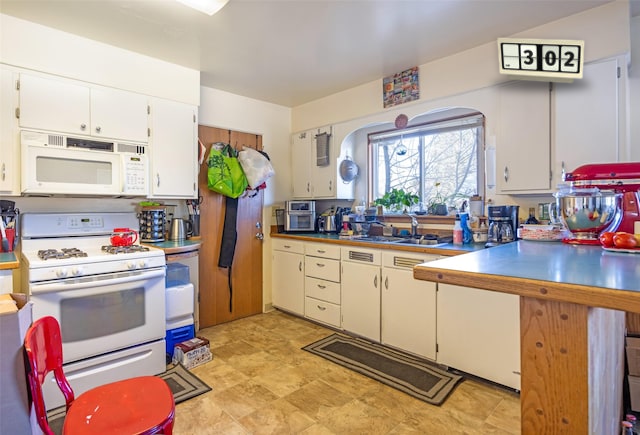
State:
3,02
